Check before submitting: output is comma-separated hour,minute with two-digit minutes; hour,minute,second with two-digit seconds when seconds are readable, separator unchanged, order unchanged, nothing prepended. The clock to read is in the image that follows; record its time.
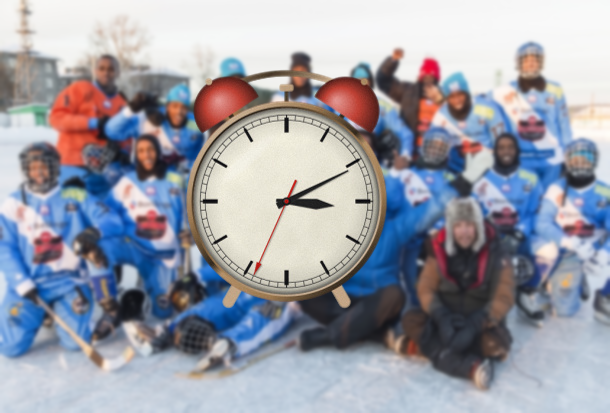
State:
3,10,34
